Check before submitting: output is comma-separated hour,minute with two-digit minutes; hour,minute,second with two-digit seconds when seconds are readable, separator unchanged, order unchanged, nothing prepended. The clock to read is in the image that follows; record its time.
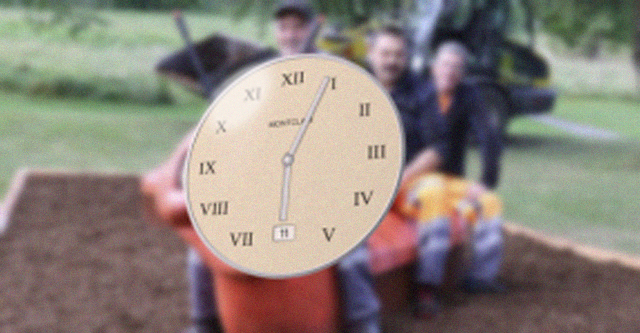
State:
6,04
